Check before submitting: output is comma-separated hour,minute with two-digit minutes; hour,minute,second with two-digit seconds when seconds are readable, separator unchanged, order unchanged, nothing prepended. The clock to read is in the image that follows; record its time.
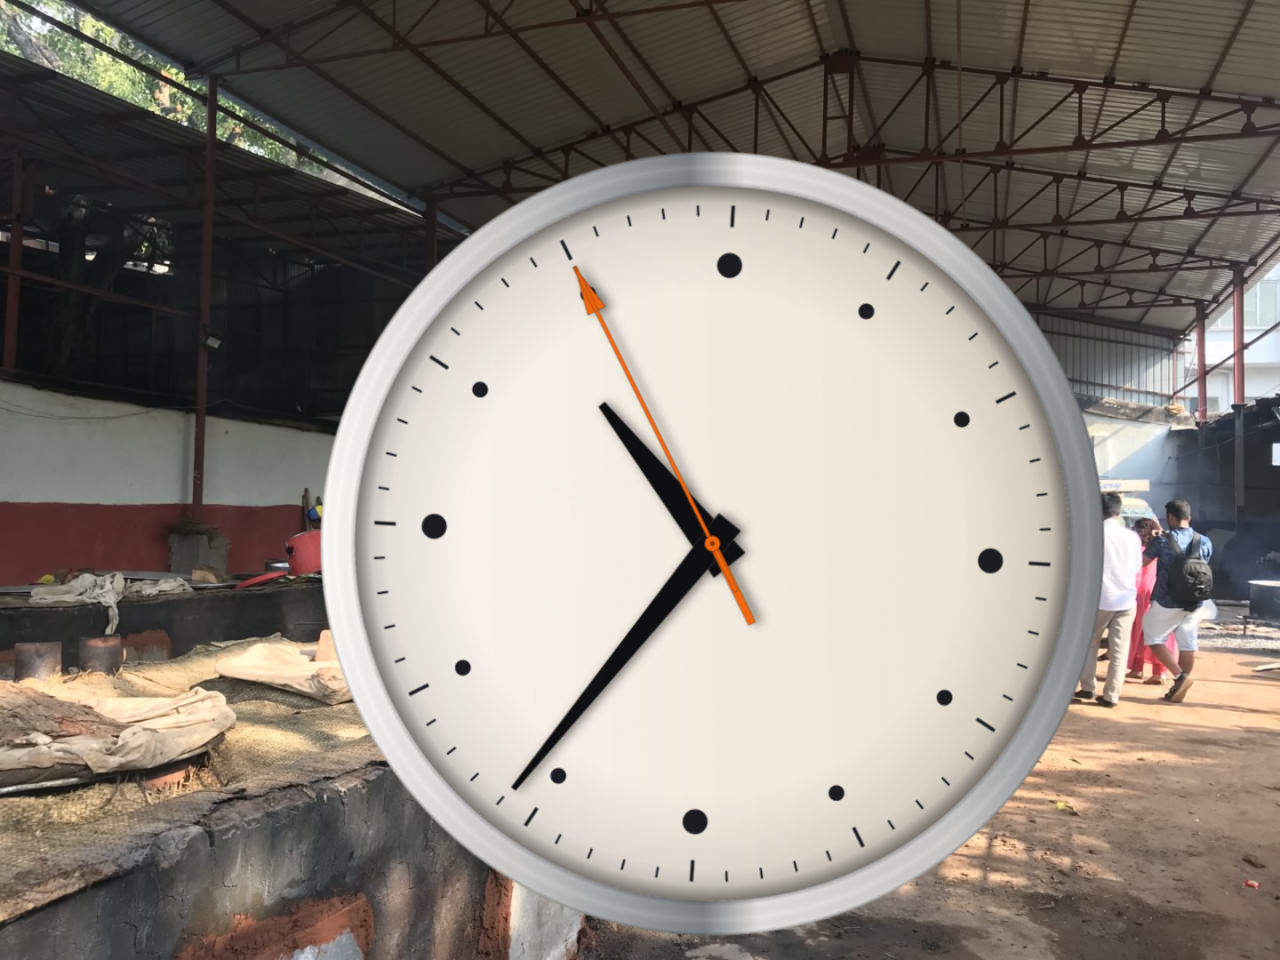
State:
10,35,55
